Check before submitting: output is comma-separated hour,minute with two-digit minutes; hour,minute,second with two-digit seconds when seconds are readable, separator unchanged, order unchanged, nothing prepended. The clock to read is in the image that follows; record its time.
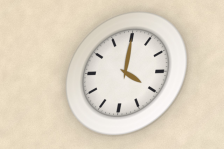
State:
4,00
